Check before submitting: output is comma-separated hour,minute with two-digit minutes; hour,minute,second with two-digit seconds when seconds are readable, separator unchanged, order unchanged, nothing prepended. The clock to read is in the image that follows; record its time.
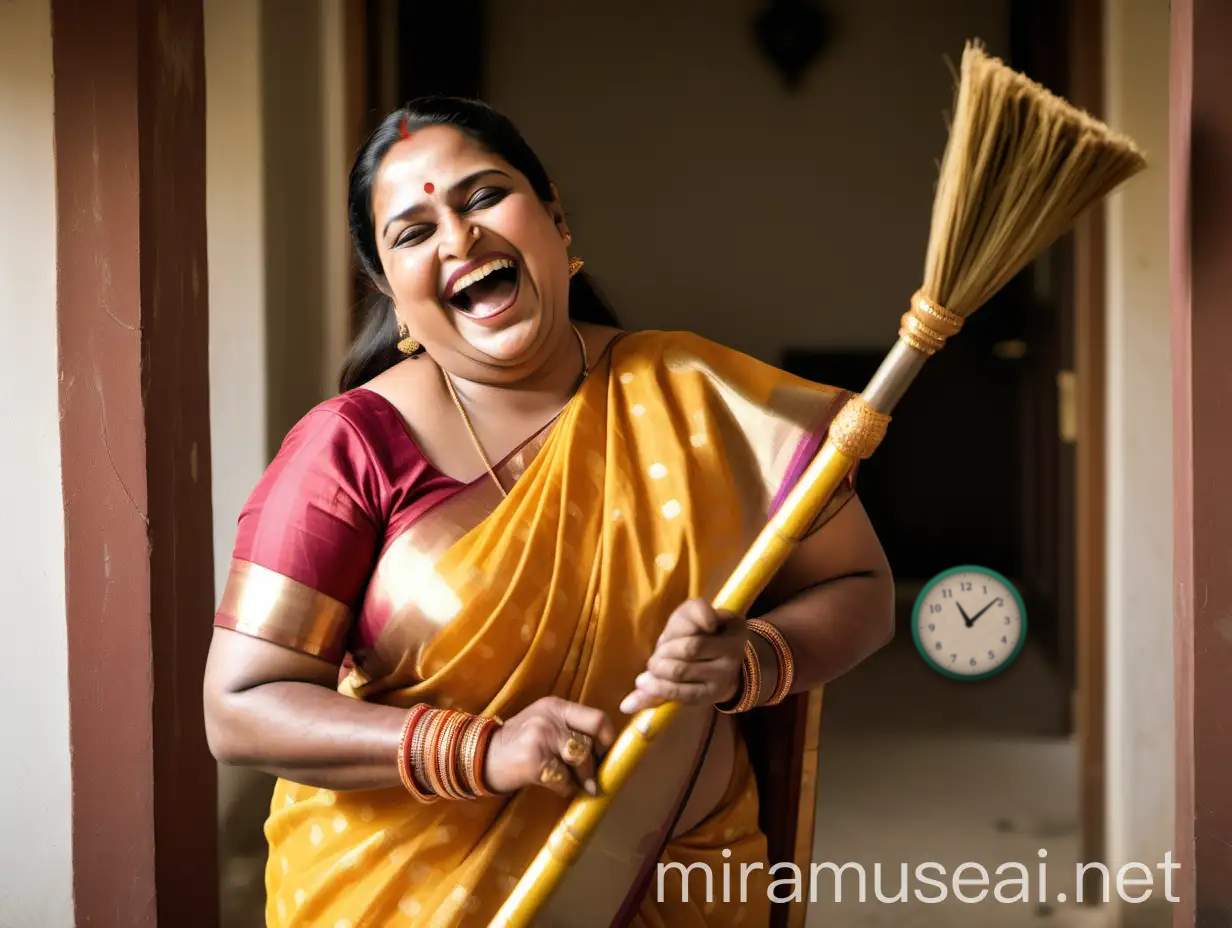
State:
11,09
